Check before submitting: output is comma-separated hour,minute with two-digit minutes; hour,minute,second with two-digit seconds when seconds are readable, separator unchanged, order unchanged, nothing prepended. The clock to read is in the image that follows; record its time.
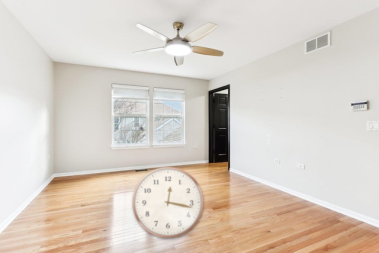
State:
12,17
